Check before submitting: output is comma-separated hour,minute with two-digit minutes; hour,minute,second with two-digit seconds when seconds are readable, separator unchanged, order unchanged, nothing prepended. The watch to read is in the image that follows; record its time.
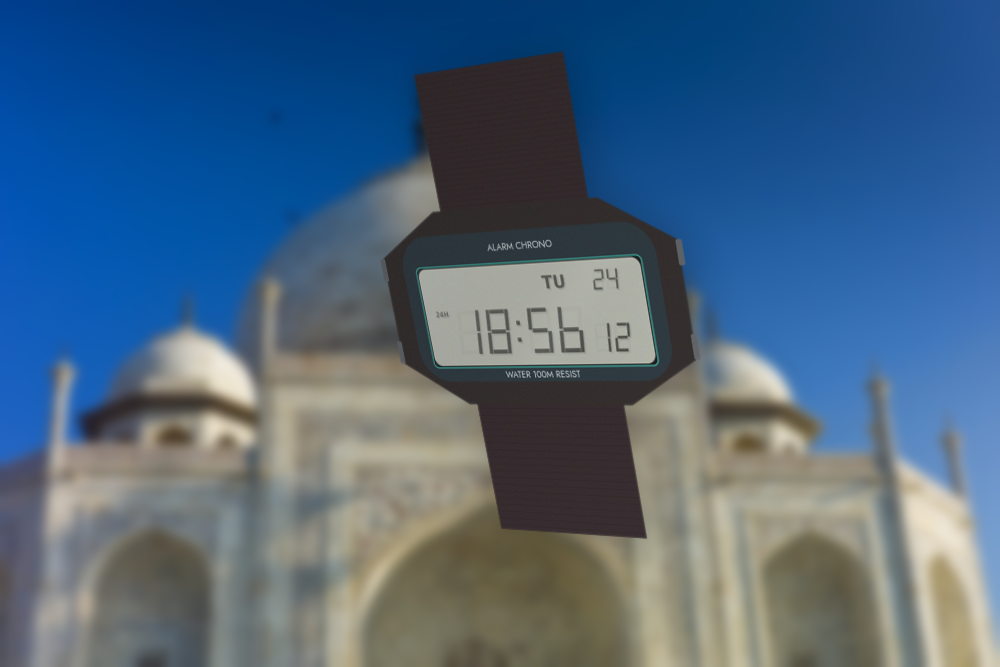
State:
18,56,12
